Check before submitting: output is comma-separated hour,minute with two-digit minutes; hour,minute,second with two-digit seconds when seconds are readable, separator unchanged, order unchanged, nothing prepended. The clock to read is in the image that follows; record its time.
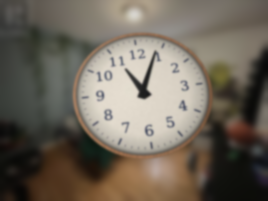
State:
11,04
